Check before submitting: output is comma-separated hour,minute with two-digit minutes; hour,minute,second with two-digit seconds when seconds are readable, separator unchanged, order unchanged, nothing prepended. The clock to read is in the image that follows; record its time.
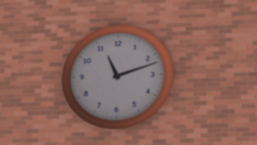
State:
11,12
